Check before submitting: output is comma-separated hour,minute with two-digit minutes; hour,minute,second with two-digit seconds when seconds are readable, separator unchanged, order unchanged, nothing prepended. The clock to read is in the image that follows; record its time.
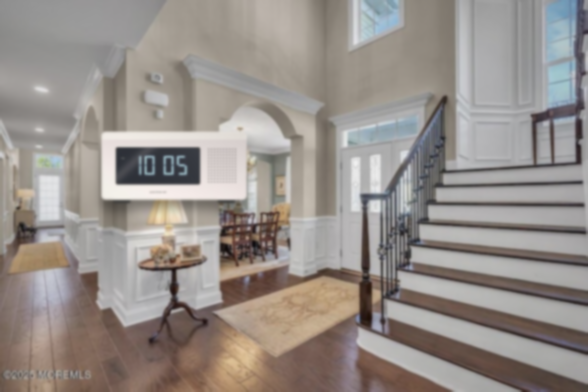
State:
10,05
